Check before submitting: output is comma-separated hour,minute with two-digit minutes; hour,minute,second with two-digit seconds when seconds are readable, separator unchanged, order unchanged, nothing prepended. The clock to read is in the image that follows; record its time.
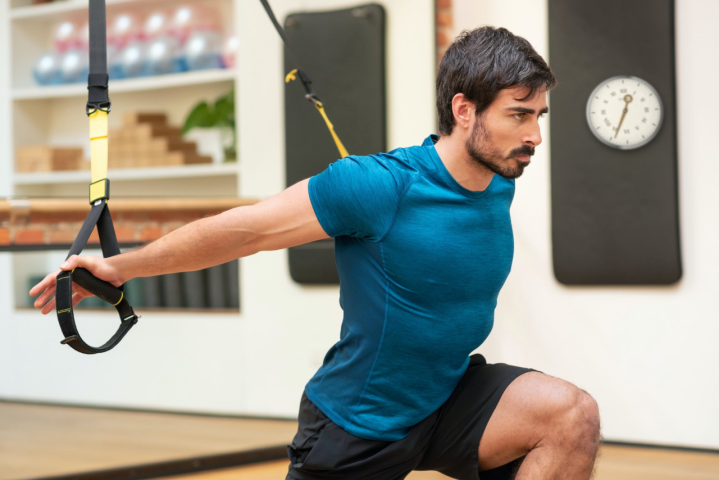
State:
12,34
